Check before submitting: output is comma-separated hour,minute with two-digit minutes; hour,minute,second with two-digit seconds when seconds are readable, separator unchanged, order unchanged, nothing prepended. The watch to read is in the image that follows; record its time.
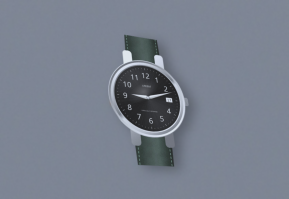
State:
9,12
